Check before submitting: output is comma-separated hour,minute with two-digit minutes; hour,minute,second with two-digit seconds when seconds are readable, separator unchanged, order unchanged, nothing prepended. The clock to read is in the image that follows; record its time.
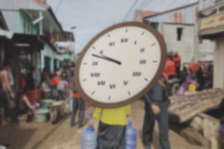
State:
9,48
